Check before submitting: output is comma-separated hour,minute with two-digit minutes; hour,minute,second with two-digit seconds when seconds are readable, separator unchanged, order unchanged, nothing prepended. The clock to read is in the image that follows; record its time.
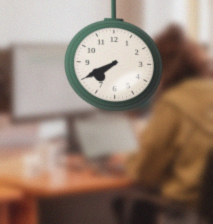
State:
7,40
